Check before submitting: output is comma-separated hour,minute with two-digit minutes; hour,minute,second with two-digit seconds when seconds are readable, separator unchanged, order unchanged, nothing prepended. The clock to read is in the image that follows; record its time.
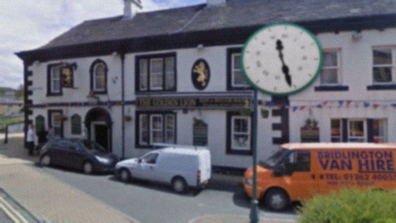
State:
11,26
